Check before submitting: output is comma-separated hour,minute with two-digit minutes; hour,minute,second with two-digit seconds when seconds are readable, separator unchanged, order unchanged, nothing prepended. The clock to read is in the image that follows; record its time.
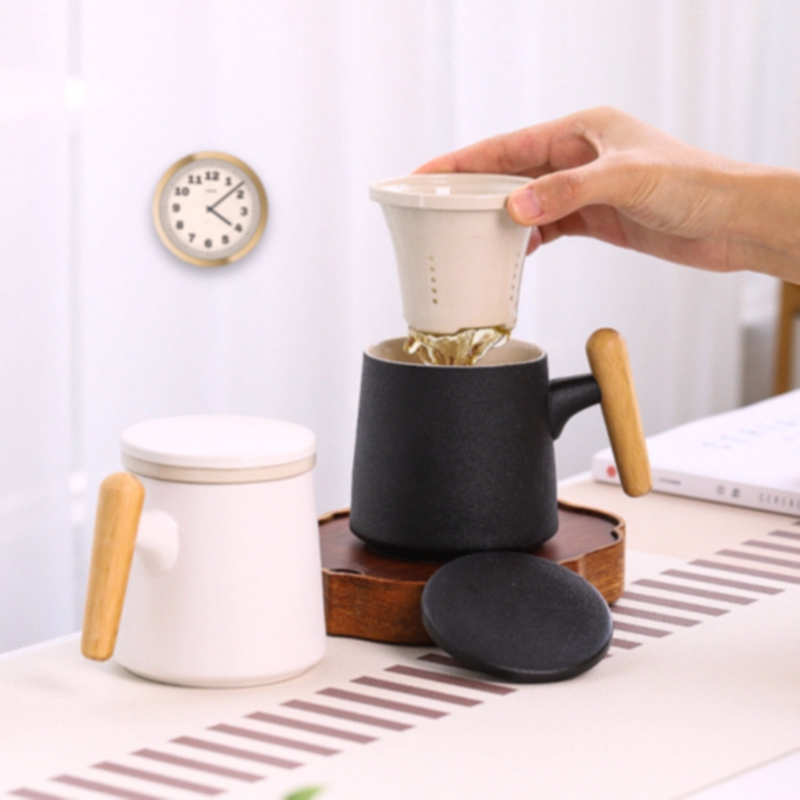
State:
4,08
